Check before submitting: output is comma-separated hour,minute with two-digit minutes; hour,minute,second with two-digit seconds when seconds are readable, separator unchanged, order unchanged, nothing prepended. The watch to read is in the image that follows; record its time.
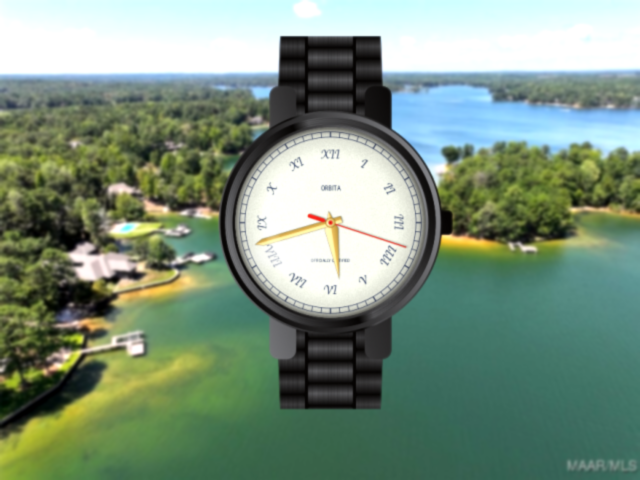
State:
5,42,18
